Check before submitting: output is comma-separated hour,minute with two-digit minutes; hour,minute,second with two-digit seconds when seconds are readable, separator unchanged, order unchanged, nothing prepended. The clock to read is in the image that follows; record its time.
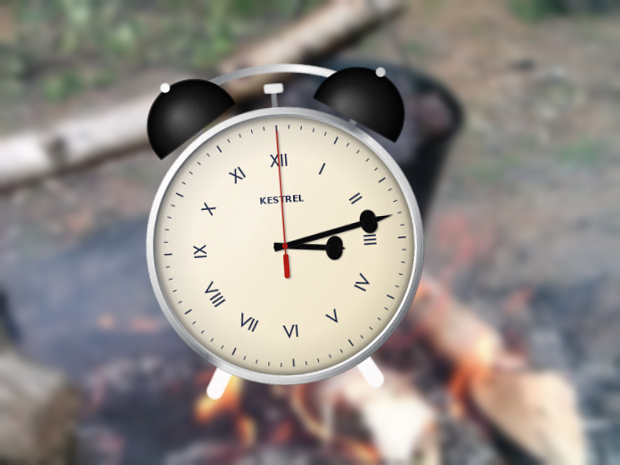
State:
3,13,00
